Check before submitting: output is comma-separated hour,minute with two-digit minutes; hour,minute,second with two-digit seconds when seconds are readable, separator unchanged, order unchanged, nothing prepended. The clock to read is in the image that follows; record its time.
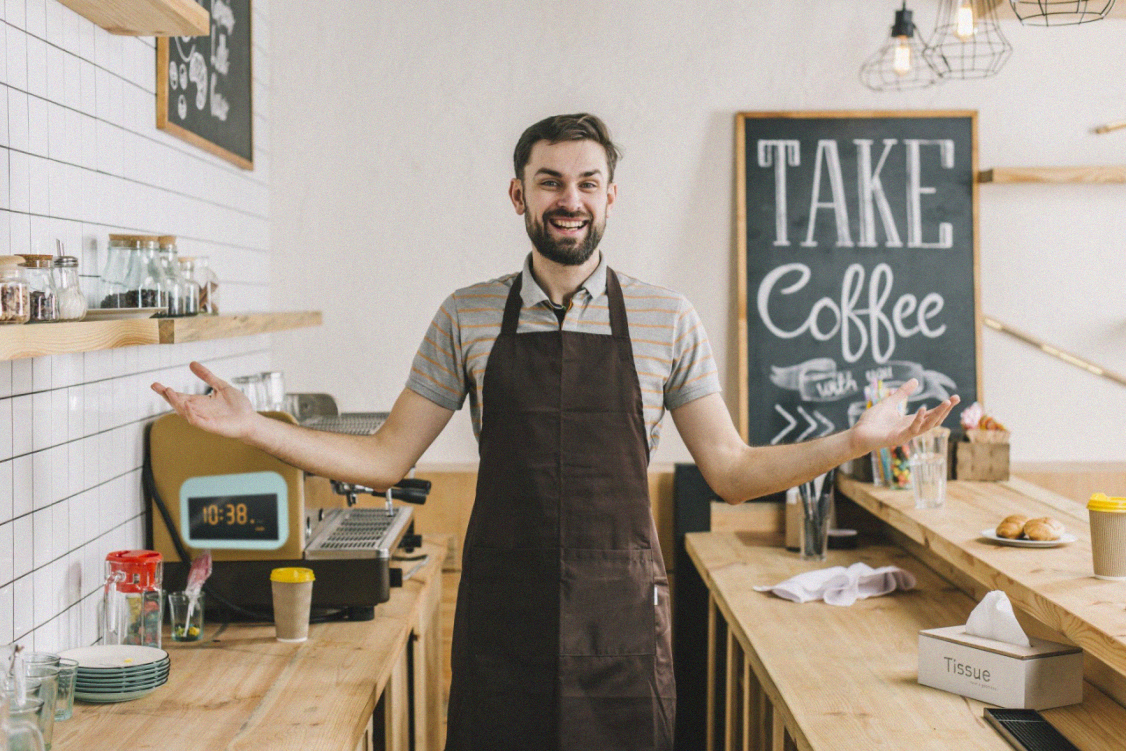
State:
10,38
